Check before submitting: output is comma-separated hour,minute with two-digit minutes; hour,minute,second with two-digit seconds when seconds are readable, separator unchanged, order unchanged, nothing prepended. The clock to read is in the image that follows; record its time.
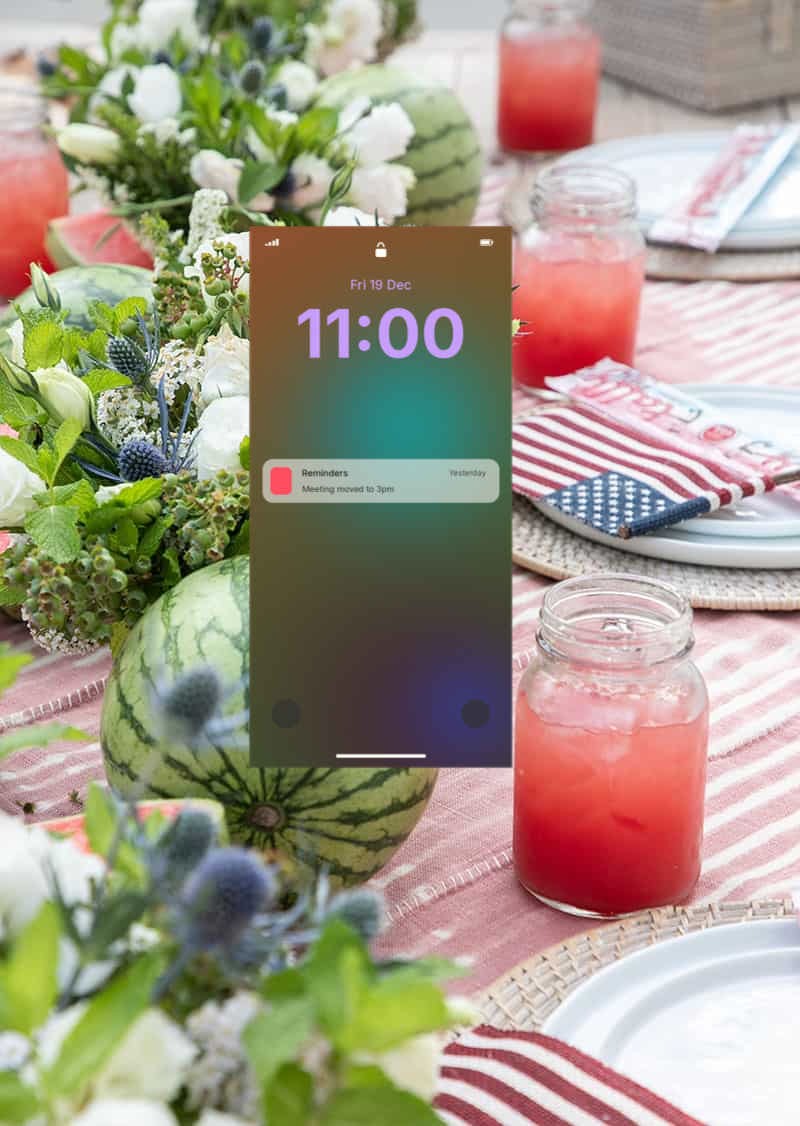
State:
11,00
